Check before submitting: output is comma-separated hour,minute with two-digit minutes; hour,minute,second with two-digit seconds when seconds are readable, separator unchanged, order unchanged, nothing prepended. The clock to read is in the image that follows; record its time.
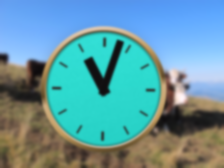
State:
11,03
